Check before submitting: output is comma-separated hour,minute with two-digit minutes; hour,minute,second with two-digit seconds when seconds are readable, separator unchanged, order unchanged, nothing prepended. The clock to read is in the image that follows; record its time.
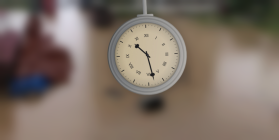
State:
10,28
